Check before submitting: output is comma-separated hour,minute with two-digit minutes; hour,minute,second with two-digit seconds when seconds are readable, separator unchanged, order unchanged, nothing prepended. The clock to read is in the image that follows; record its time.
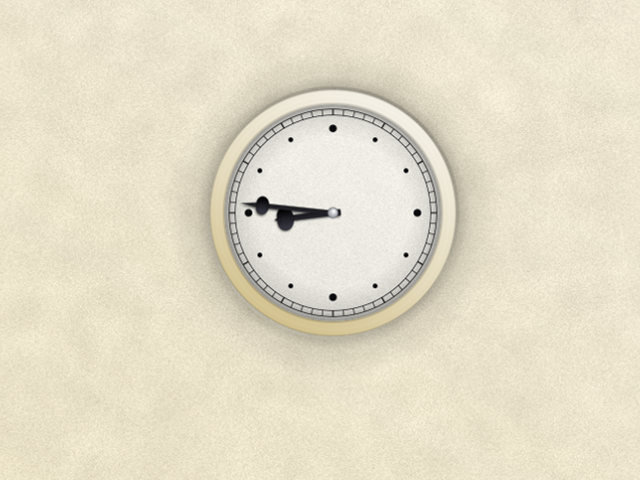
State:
8,46
